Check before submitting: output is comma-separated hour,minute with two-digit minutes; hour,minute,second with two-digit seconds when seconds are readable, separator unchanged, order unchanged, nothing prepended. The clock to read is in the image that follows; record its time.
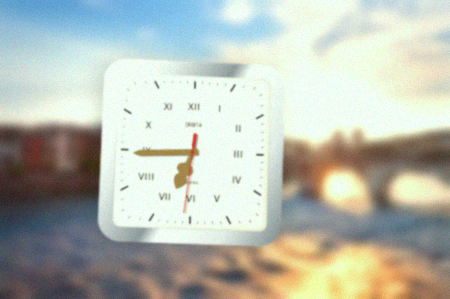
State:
6,44,31
